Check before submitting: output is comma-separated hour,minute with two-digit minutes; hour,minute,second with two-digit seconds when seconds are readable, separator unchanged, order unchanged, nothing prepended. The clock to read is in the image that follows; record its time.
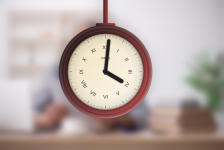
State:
4,01
